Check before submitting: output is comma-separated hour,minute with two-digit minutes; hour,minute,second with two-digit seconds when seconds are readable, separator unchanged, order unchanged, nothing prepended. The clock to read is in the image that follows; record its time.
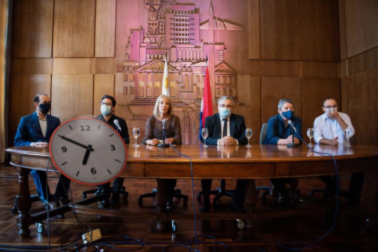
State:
6,50
